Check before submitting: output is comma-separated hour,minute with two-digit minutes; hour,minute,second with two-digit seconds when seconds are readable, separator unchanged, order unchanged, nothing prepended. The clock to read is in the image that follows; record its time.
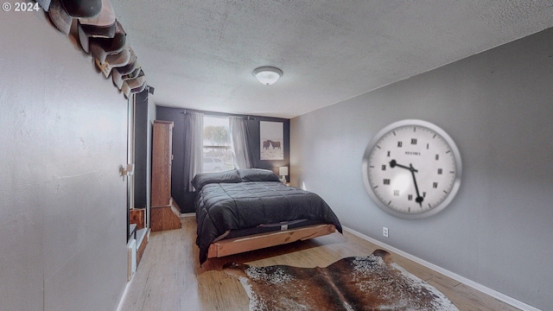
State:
9,27
